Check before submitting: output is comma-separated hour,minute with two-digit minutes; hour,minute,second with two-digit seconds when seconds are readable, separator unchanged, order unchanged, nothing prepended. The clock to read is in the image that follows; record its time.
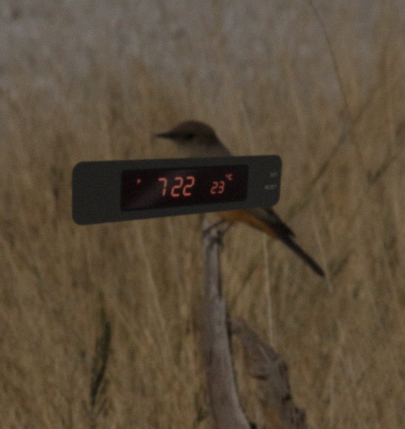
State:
7,22
